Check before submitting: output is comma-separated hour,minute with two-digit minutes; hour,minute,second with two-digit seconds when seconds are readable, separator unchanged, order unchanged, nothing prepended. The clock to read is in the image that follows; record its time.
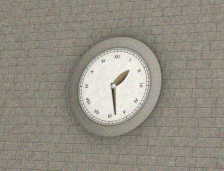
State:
1,28
